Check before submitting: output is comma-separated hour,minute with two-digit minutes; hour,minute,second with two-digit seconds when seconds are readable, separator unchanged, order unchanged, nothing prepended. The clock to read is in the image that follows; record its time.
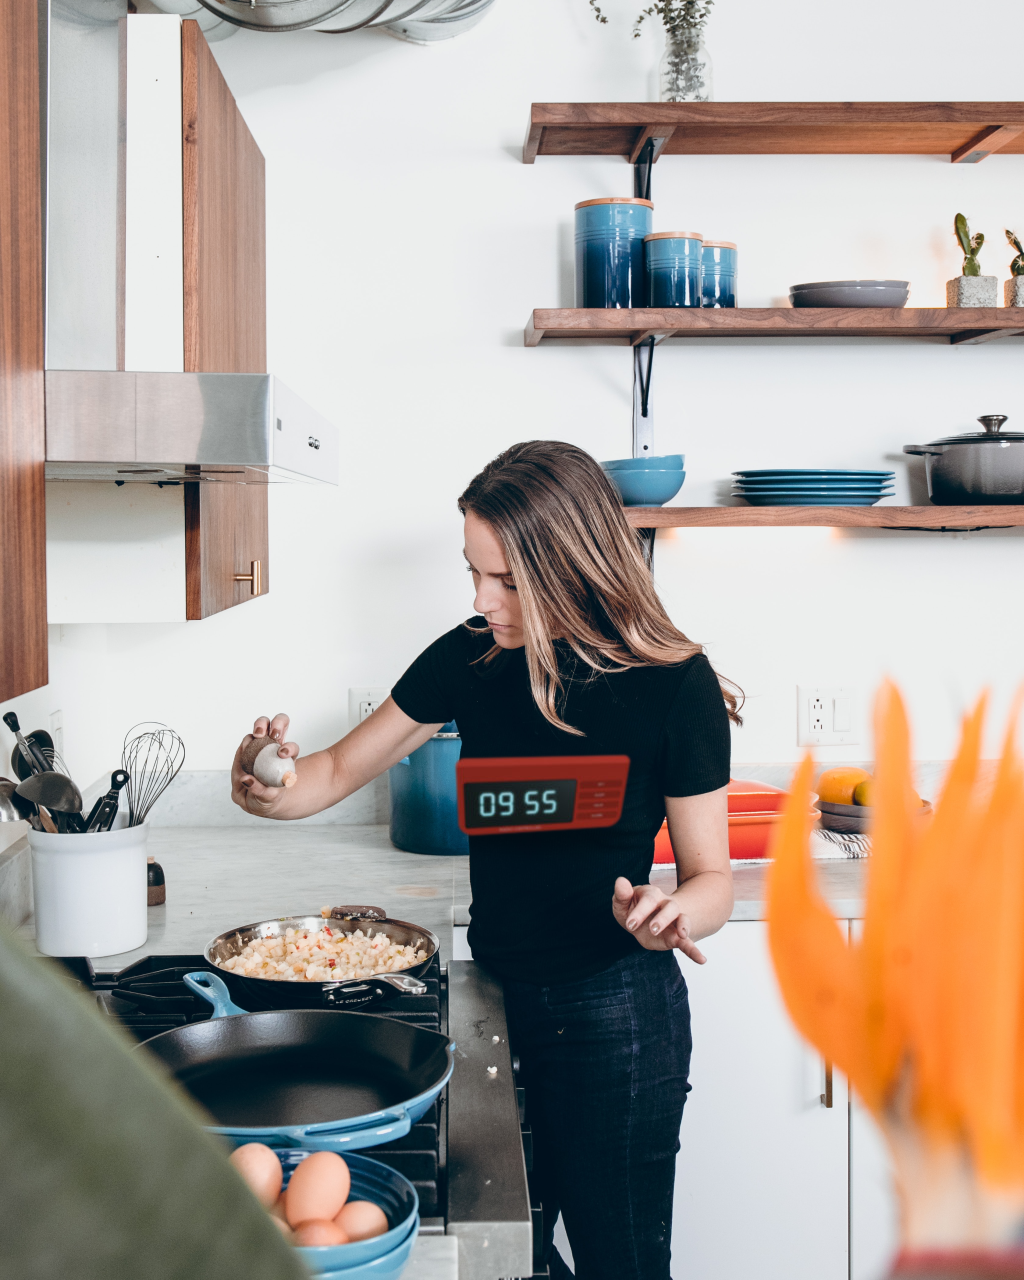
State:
9,55
